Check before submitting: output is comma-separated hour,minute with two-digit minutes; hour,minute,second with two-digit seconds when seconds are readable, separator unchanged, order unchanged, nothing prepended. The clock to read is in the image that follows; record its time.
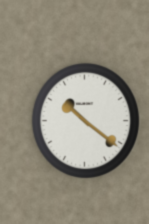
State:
10,21
